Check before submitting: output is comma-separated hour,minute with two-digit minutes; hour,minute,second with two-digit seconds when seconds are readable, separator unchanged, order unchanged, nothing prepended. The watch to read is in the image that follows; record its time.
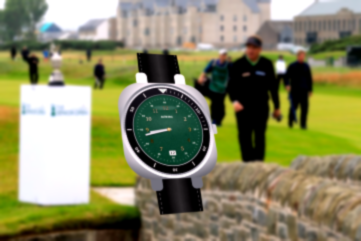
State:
8,43
